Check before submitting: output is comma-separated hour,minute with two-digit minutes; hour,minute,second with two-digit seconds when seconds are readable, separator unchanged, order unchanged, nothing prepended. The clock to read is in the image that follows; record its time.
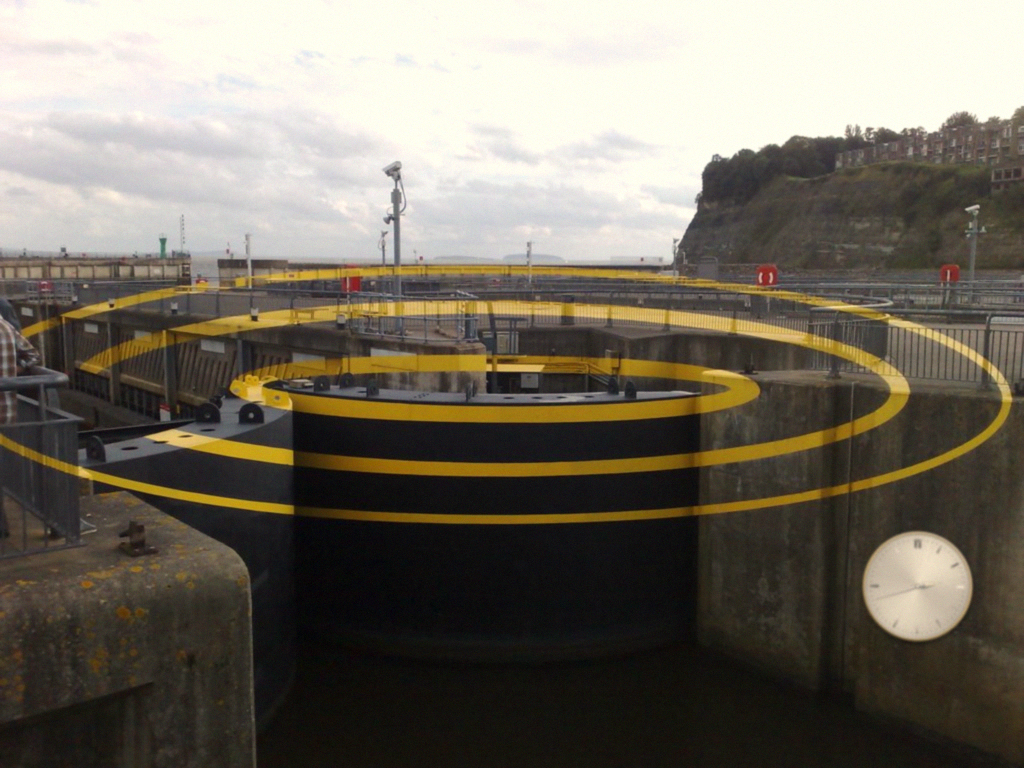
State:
2,42
